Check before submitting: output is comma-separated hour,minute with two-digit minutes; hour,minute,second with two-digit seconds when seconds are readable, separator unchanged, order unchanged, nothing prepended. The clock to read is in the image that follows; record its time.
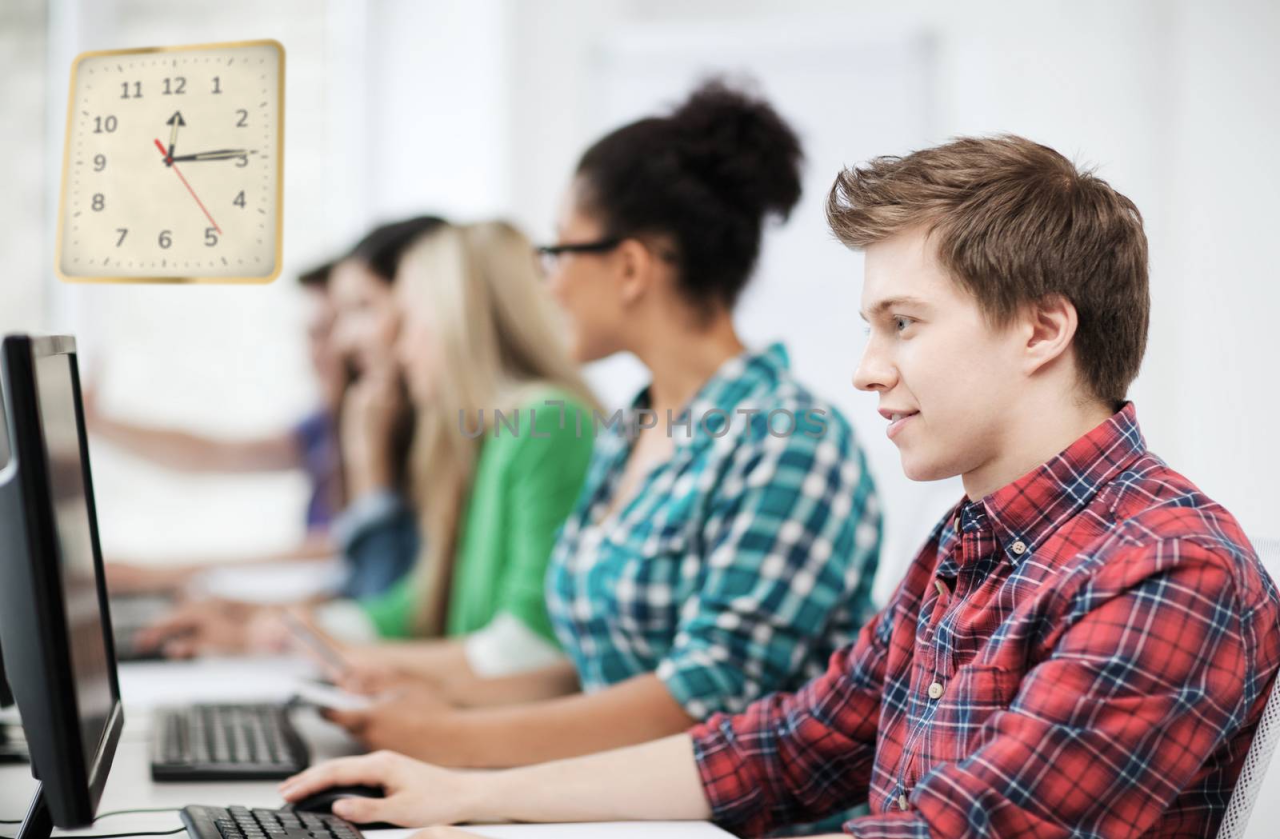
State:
12,14,24
